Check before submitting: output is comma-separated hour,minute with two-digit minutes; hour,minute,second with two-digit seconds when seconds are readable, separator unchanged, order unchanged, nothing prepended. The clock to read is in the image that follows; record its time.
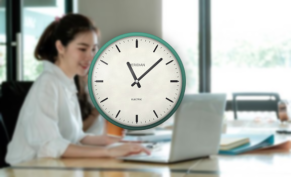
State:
11,08
